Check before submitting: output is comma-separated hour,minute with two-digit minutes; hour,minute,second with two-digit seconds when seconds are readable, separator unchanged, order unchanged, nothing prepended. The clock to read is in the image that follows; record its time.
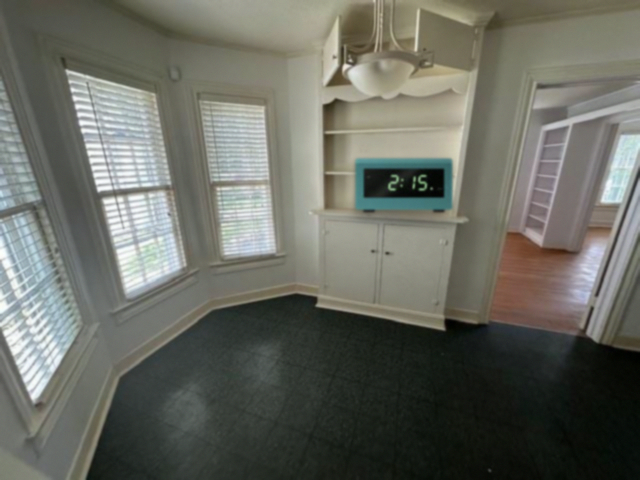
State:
2,15
